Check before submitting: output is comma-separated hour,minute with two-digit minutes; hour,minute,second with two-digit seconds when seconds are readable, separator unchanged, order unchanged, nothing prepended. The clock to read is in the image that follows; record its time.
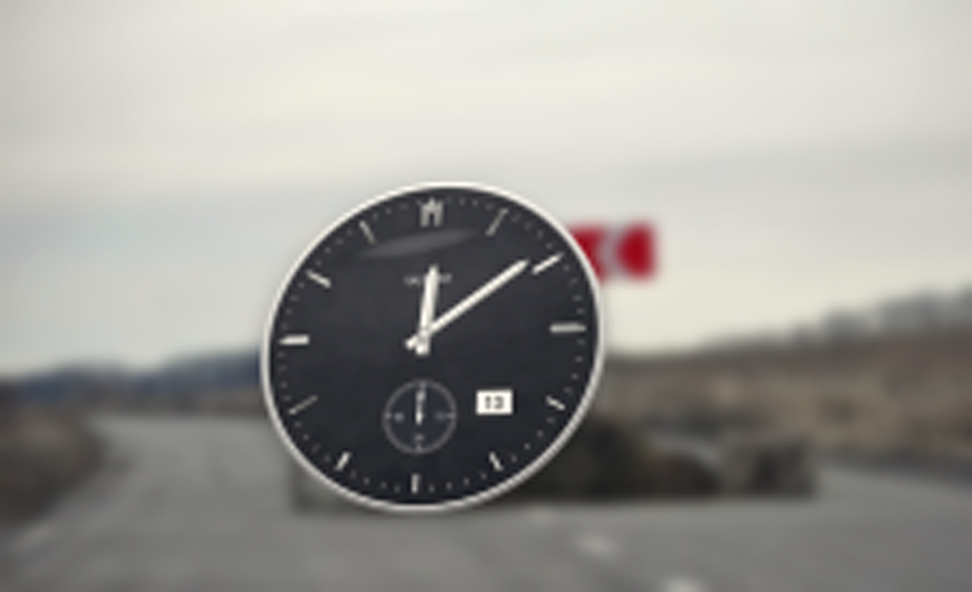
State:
12,09
